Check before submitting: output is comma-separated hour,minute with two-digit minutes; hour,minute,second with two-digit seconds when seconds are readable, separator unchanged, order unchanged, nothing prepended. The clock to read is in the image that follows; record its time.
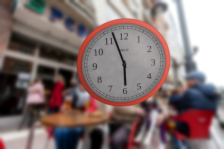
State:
5,57
